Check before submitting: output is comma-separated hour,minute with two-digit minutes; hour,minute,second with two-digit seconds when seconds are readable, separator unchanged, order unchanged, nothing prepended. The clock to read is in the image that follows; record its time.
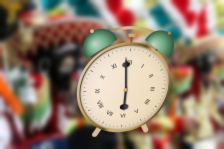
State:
5,59
